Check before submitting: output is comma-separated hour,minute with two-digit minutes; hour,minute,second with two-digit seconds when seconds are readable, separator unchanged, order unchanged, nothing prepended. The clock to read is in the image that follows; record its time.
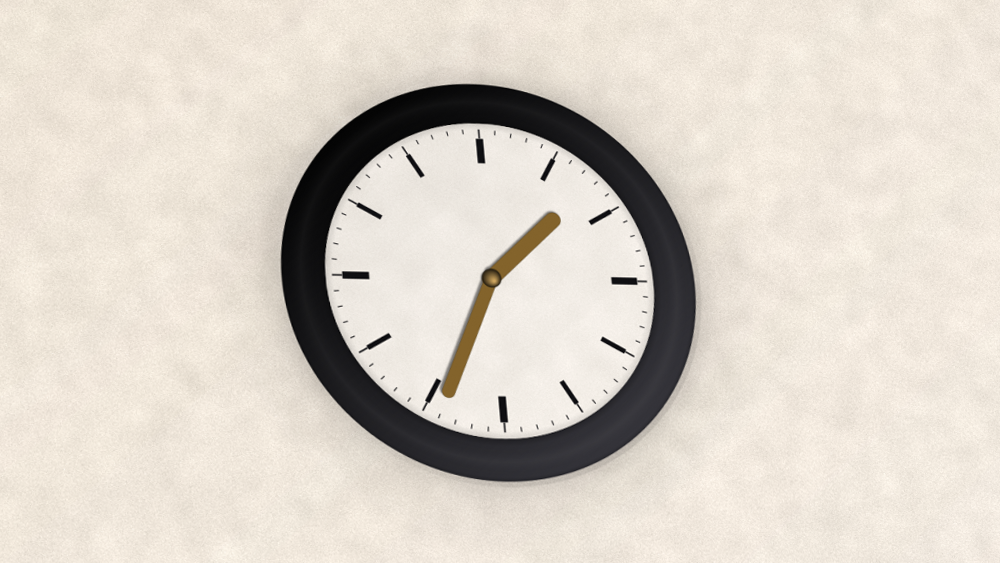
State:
1,34
